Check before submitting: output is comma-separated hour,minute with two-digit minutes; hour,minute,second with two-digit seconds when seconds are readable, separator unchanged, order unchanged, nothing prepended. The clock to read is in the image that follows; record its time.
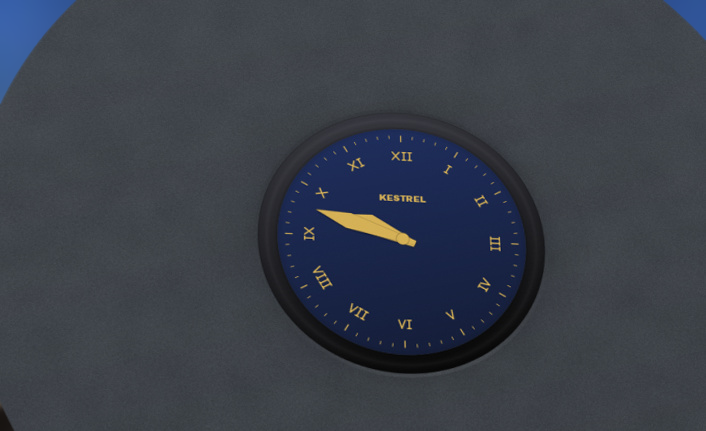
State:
9,48
